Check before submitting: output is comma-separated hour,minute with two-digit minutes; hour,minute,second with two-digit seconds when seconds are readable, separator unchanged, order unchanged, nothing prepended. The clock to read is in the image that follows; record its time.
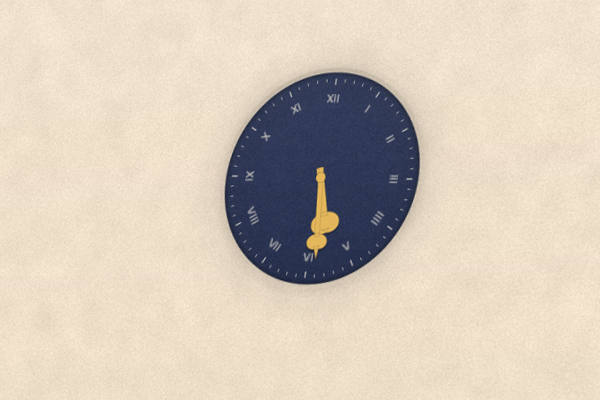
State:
5,29
